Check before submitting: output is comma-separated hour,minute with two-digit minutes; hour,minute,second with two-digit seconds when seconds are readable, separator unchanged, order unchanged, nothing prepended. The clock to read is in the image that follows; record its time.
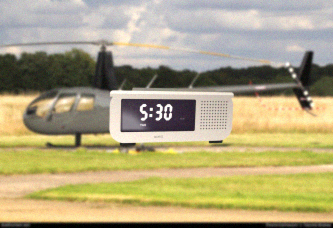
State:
5,30
